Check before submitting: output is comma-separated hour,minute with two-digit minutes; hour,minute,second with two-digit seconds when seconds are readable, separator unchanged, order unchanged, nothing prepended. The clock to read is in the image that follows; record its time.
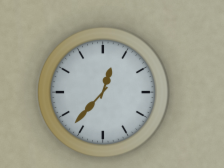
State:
12,37
